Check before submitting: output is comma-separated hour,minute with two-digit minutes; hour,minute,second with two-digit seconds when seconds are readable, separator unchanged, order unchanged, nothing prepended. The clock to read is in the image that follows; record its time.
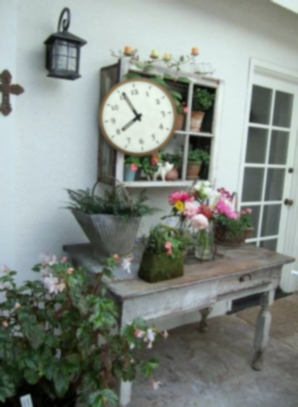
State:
7,56
